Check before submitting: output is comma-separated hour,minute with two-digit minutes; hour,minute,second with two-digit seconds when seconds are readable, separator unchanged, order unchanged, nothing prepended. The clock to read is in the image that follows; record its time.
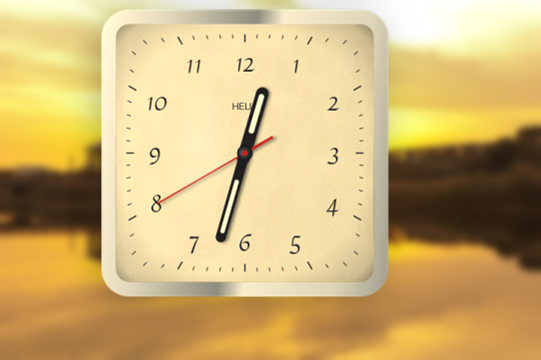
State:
12,32,40
